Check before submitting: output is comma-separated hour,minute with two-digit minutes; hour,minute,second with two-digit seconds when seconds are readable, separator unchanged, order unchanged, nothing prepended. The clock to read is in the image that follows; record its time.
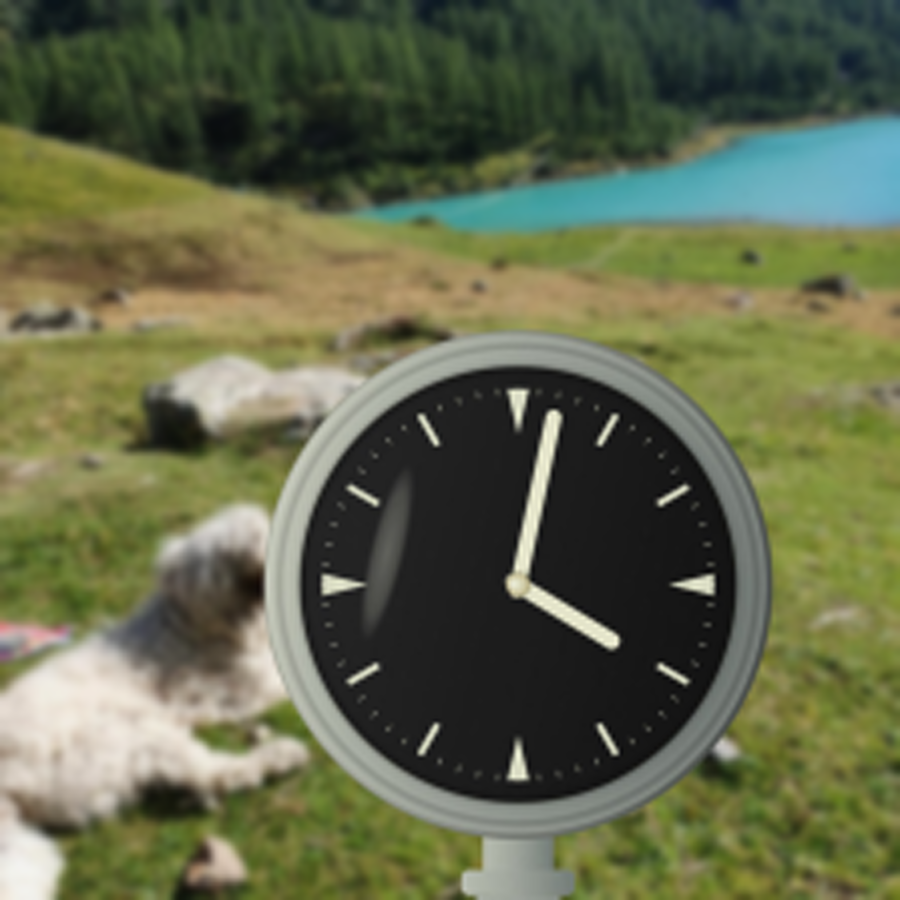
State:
4,02
